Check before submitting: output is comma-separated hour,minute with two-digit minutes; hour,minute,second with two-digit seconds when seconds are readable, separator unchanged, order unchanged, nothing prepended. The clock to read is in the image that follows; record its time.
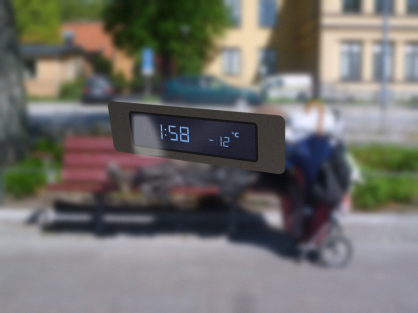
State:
1,58
